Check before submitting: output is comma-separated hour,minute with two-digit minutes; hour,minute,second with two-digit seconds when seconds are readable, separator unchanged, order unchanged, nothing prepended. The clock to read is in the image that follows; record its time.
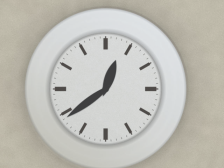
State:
12,39
